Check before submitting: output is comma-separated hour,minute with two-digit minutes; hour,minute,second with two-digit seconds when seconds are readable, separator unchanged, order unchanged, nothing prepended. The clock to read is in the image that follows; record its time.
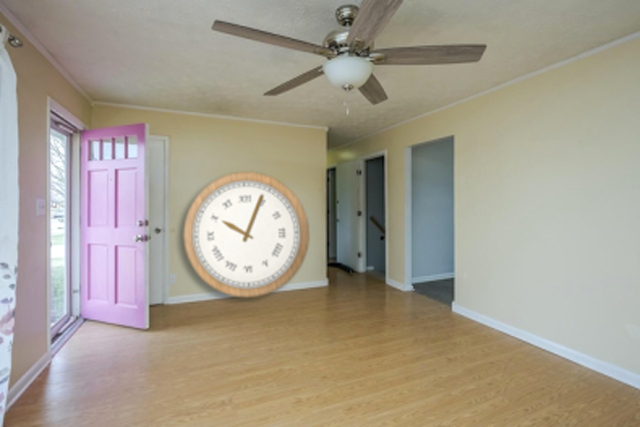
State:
10,04
